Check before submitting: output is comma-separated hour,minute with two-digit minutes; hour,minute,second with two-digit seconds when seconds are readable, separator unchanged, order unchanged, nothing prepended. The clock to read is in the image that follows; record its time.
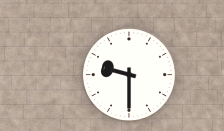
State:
9,30
